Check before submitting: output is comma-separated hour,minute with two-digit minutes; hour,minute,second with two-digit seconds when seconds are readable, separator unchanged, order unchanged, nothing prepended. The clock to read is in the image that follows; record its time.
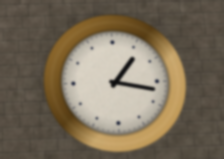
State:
1,17
